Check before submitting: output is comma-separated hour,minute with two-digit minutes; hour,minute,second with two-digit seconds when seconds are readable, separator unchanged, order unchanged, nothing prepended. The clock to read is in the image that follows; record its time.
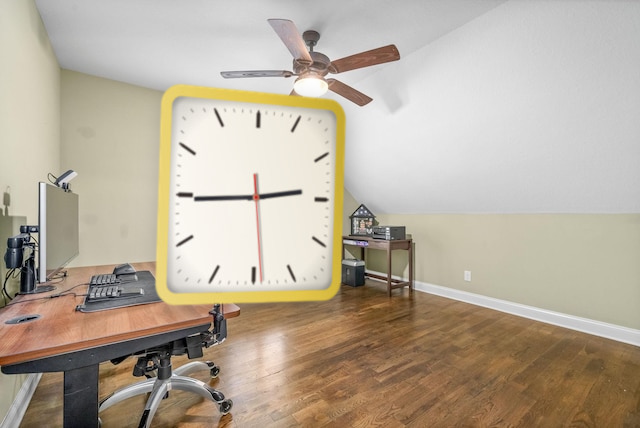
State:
2,44,29
